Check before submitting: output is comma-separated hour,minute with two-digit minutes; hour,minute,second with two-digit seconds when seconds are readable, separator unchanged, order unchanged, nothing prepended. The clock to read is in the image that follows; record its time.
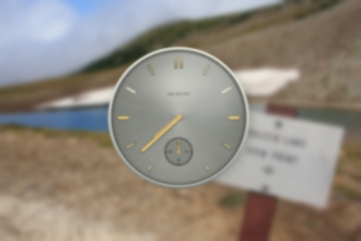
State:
7,38
